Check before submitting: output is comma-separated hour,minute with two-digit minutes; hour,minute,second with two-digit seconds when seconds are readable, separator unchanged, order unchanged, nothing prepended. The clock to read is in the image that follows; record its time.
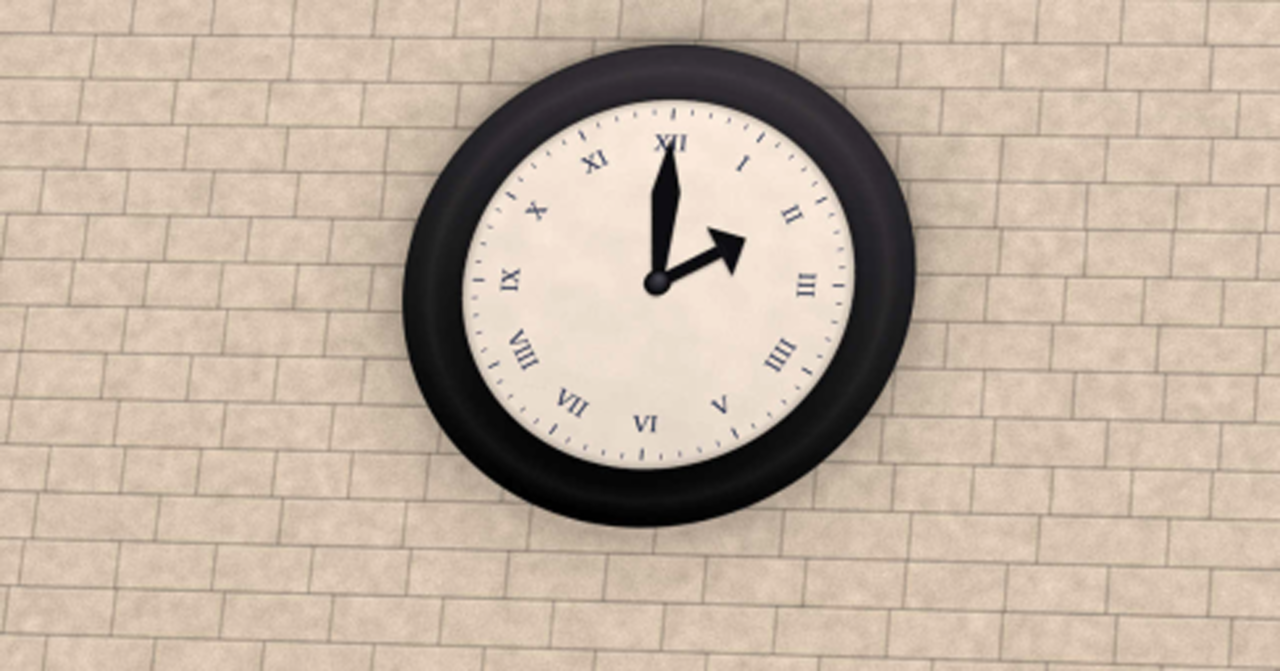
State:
2,00
